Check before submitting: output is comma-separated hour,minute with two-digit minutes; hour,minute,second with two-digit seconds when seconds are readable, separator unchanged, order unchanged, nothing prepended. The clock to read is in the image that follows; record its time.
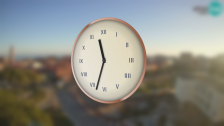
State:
11,33
